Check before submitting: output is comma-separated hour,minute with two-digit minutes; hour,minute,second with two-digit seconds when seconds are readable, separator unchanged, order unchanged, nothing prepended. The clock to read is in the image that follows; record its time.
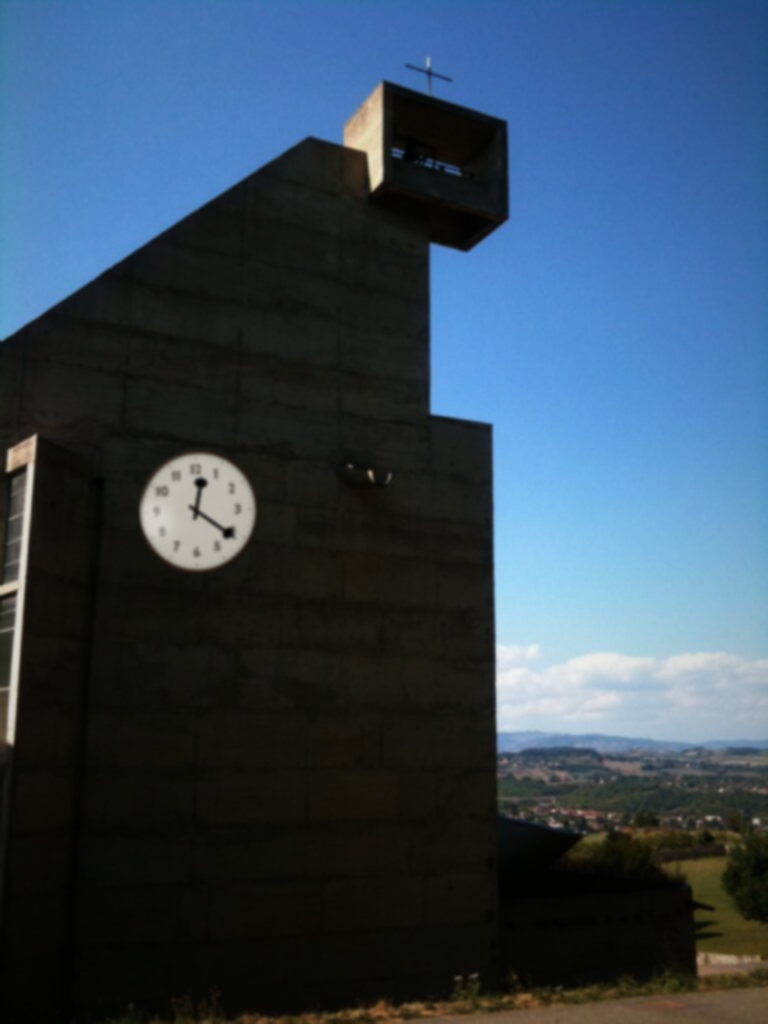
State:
12,21
